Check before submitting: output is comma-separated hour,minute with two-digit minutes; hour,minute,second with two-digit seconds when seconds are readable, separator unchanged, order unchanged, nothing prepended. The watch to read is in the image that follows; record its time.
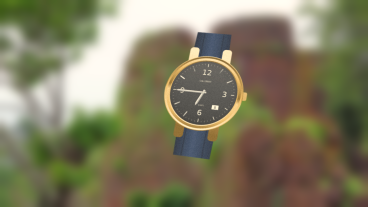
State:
6,45
